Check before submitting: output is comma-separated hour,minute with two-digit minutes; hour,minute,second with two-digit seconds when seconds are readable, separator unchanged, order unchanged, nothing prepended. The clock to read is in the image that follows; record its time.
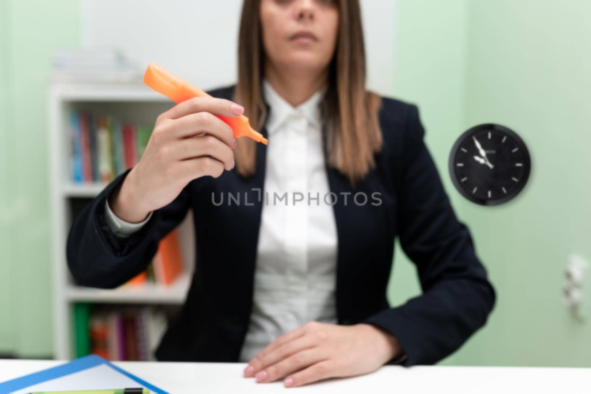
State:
9,55
